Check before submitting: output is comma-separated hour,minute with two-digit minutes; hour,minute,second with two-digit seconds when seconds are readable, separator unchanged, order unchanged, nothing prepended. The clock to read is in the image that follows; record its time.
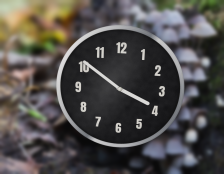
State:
3,51
